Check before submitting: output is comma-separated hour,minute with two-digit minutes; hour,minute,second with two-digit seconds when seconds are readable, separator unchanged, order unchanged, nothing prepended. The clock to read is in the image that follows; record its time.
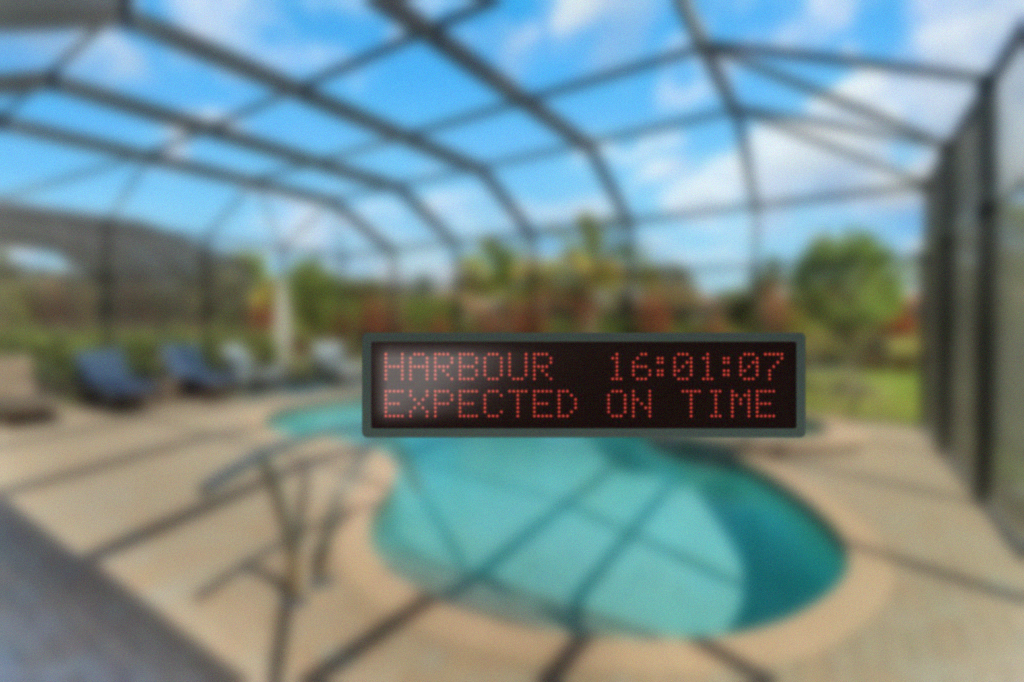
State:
16,01,07
